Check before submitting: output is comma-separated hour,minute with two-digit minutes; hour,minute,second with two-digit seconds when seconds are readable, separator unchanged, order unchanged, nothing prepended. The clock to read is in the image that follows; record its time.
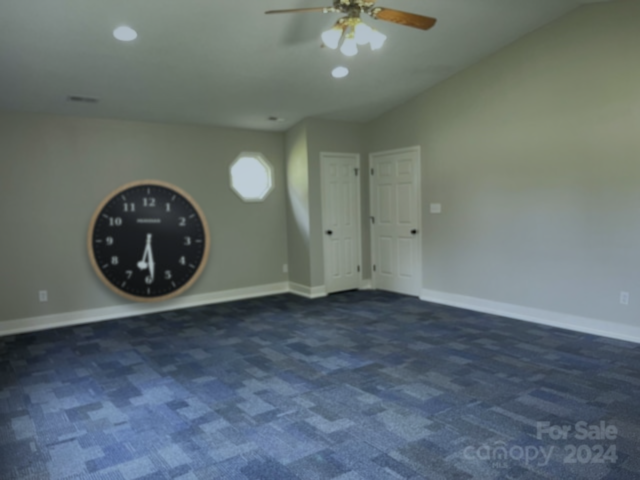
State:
6,29
